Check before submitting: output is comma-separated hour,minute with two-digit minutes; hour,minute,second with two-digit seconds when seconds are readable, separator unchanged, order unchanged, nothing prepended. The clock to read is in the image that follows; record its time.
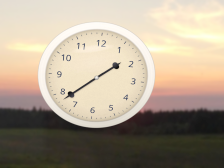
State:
1,38
